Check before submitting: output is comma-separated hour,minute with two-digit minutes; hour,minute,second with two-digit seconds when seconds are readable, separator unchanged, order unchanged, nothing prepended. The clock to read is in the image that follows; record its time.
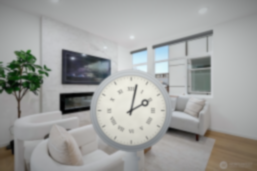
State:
2,02
